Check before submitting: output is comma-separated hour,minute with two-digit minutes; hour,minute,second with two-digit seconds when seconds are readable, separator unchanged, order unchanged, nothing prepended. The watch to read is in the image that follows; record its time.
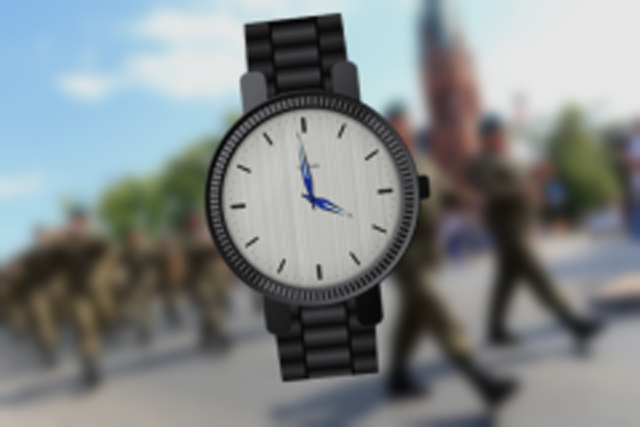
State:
3,59
